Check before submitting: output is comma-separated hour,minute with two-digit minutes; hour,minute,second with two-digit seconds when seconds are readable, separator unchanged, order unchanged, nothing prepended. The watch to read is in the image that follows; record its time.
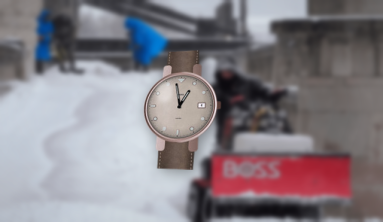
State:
12,58
